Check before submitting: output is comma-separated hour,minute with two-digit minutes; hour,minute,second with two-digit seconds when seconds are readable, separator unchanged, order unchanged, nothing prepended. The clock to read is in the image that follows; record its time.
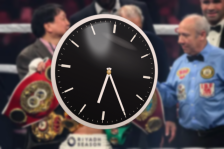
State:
6,25
